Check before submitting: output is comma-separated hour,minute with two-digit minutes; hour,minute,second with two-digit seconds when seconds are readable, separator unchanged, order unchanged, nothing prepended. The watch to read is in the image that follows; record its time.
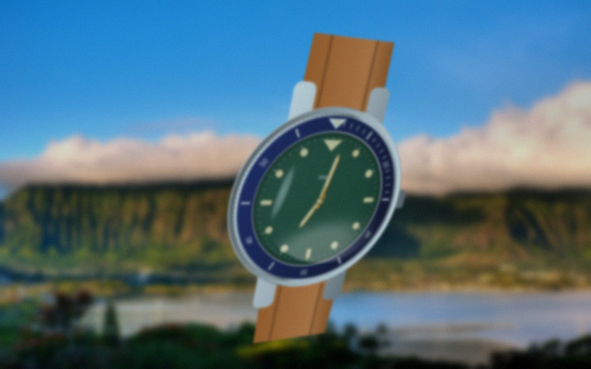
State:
7,02
